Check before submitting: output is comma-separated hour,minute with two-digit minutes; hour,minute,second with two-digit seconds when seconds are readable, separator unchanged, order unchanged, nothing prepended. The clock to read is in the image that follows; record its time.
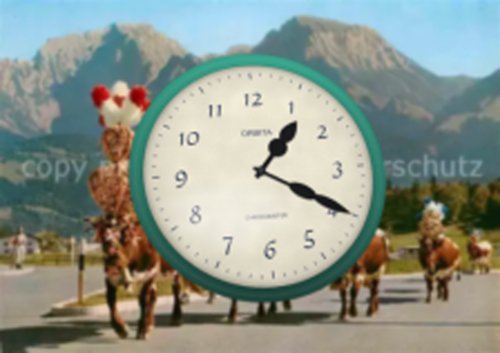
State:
1,20
